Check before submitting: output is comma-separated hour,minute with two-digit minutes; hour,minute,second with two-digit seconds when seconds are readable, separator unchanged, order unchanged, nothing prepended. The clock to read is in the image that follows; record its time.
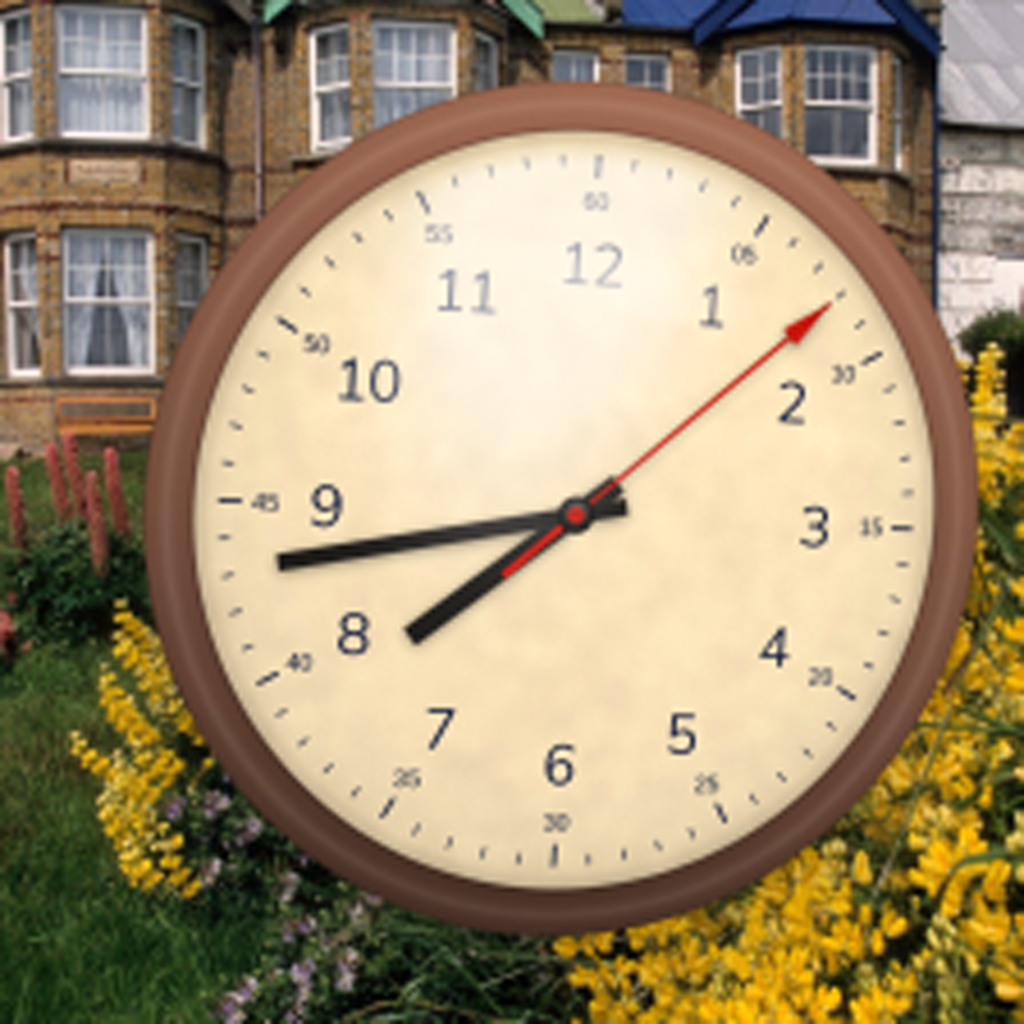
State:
7,43,08
